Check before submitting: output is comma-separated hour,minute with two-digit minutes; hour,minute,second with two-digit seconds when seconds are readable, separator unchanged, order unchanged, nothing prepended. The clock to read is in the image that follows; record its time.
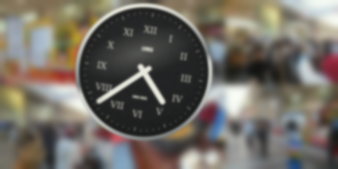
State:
4,38
